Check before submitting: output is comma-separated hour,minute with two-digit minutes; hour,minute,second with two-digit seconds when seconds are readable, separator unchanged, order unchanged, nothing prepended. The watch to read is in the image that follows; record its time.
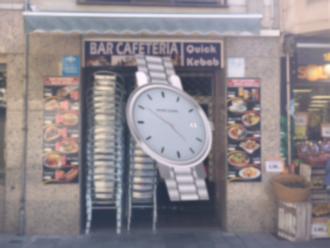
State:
4,51
